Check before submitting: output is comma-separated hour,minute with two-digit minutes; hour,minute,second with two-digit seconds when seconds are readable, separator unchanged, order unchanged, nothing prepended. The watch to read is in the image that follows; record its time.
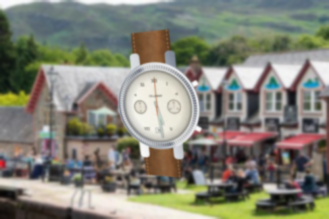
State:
5,29
